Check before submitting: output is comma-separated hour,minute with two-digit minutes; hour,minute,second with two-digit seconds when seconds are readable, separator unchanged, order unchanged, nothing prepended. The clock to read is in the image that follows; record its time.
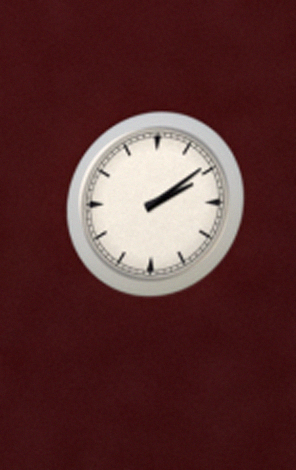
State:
2,09
